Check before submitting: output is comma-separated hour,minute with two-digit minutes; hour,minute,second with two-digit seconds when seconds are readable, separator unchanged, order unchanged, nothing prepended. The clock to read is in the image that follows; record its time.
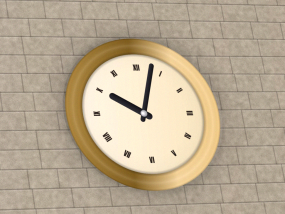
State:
10,03
